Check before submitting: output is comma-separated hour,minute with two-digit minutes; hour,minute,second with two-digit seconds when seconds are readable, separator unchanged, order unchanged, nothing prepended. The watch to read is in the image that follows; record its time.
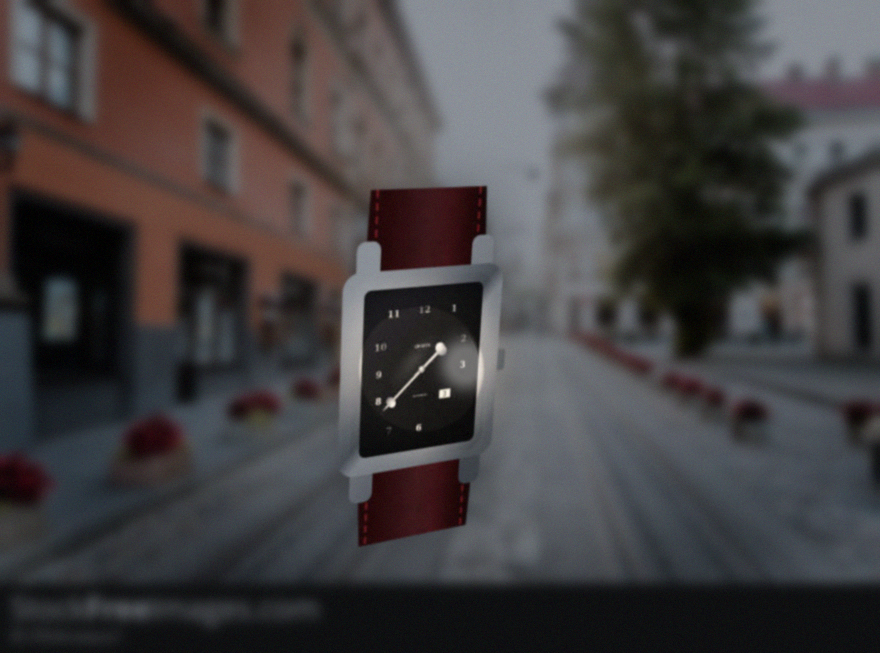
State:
1,38
